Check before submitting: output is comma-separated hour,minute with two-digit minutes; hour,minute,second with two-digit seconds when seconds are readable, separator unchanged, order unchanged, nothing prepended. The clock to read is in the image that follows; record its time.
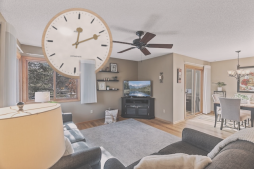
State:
12,11
